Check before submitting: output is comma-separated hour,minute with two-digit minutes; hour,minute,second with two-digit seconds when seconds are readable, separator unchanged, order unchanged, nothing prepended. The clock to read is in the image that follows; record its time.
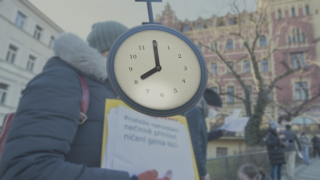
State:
8,00
